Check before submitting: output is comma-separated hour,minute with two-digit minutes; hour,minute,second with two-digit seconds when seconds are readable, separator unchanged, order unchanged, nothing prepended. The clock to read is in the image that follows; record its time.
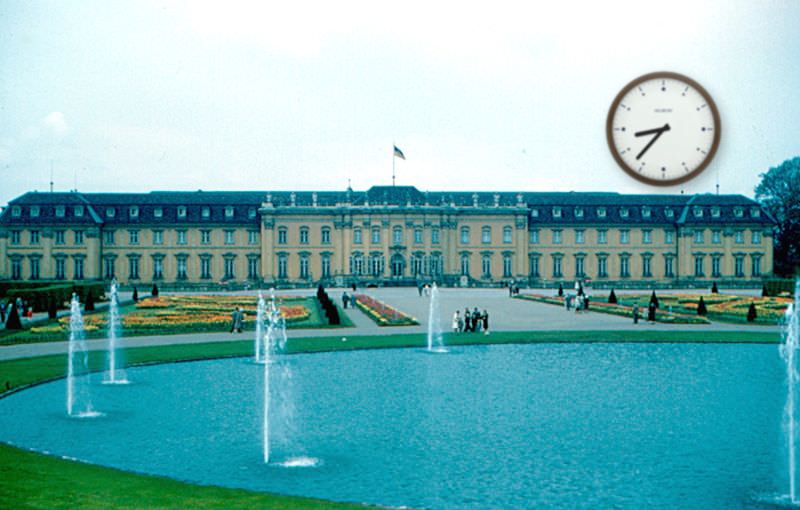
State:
8,37
